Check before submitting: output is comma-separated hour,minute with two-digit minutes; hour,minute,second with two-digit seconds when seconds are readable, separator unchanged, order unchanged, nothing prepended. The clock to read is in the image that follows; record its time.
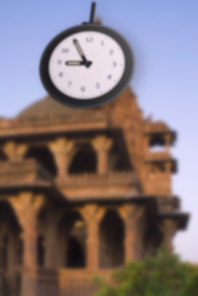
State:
8,55
